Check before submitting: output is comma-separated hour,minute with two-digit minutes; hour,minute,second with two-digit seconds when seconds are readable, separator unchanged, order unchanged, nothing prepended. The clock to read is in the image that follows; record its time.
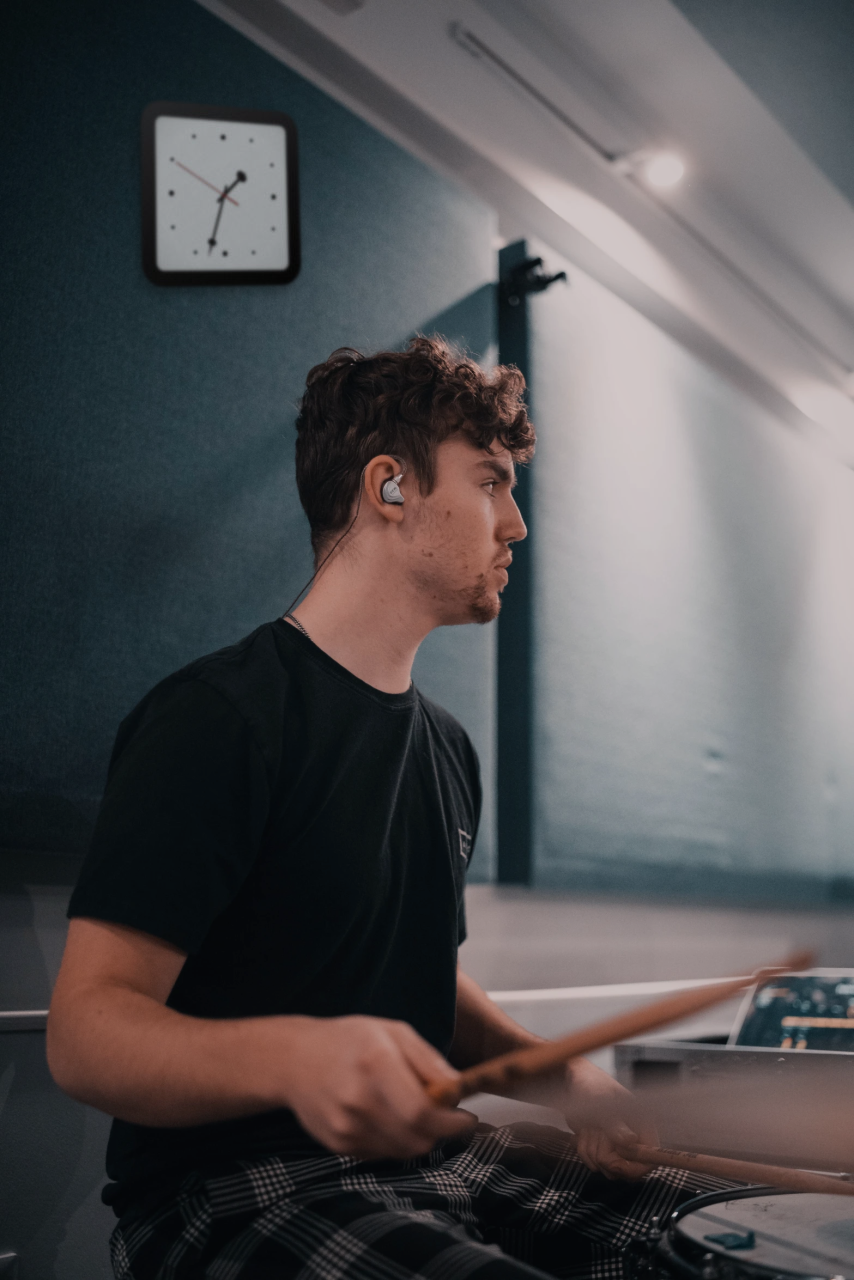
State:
1,32,50
